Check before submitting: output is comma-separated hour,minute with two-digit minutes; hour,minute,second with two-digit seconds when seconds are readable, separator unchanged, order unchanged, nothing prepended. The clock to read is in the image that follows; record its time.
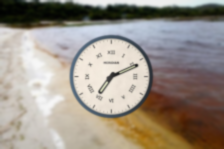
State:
7,11
